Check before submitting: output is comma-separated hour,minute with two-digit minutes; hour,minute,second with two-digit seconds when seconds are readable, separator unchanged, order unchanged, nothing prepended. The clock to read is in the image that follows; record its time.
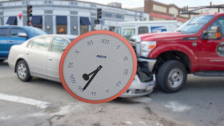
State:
7,34
